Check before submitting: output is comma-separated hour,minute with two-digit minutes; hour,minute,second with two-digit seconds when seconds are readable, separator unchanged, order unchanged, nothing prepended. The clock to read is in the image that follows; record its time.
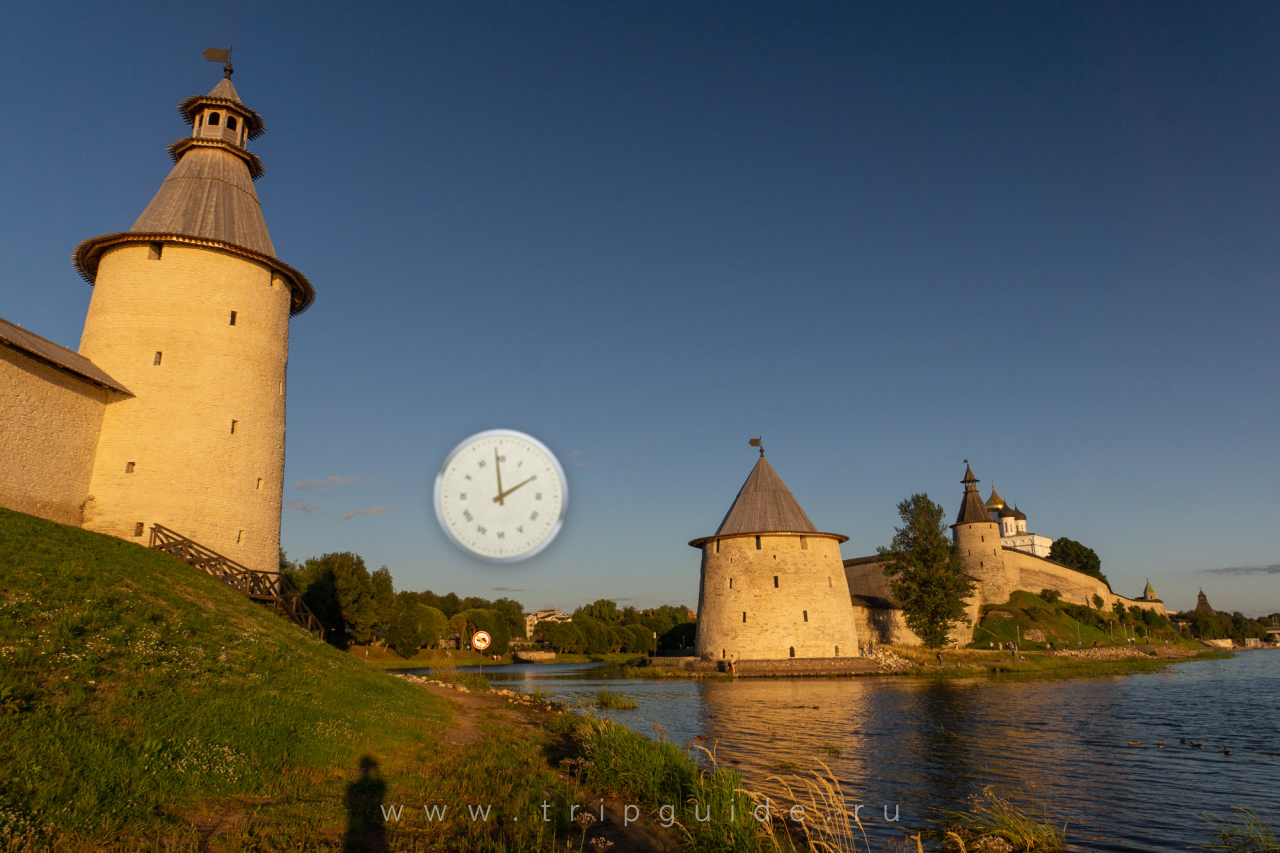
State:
1,59
